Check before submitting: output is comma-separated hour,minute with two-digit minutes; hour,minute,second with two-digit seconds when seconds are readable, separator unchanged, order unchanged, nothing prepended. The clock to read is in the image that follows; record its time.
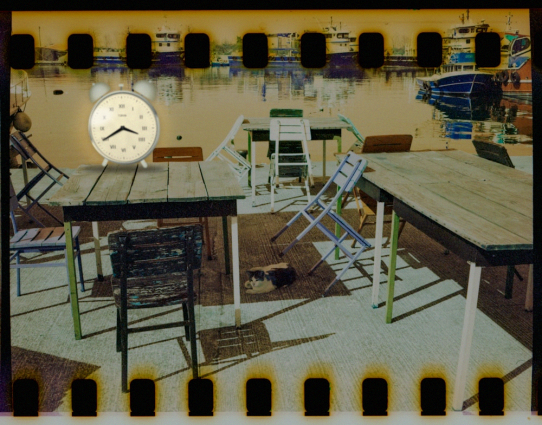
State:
3,40
